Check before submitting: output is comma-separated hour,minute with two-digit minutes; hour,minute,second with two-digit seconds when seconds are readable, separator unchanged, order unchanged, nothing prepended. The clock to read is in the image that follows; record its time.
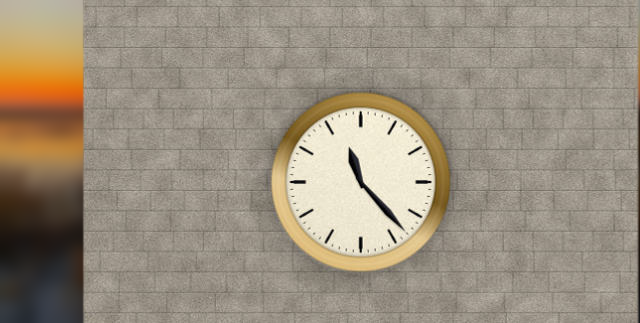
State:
11,23
